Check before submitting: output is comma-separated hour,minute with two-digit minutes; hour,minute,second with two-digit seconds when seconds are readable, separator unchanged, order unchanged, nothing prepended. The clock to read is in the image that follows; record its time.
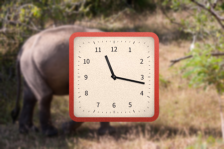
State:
11,17
